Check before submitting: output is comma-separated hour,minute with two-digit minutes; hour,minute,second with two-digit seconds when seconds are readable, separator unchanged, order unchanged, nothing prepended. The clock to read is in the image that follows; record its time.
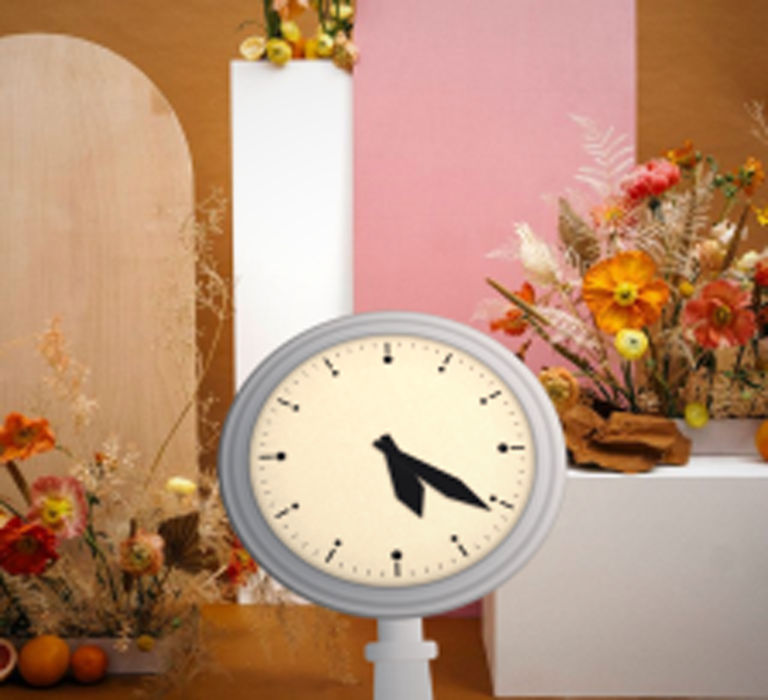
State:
5,21
